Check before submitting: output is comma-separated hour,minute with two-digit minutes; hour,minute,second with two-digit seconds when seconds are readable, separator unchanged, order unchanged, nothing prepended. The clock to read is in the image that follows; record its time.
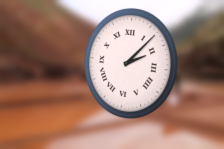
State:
2,07
